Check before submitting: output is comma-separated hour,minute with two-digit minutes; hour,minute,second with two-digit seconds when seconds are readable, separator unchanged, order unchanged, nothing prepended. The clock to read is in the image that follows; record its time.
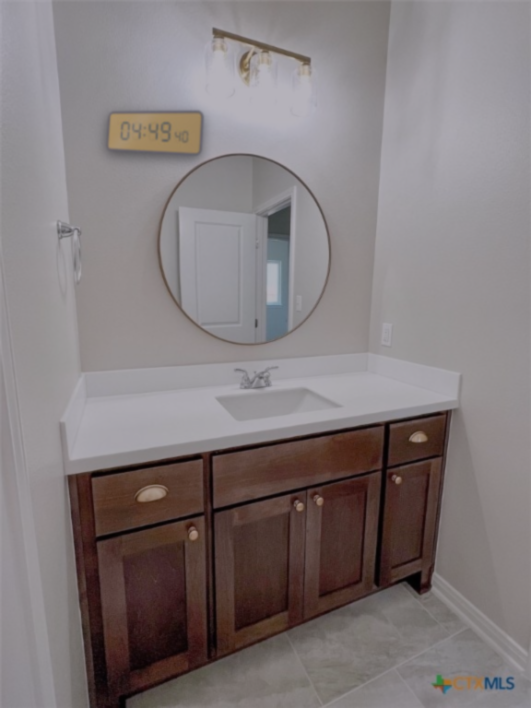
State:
4,49
